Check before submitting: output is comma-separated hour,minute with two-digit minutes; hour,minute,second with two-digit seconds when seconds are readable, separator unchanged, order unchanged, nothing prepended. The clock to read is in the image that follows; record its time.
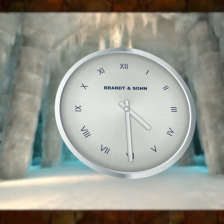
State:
4,30
